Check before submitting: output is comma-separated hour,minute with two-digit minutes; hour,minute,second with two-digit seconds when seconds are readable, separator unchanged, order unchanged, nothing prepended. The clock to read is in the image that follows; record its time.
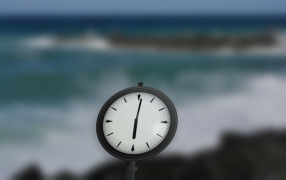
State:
6,01
